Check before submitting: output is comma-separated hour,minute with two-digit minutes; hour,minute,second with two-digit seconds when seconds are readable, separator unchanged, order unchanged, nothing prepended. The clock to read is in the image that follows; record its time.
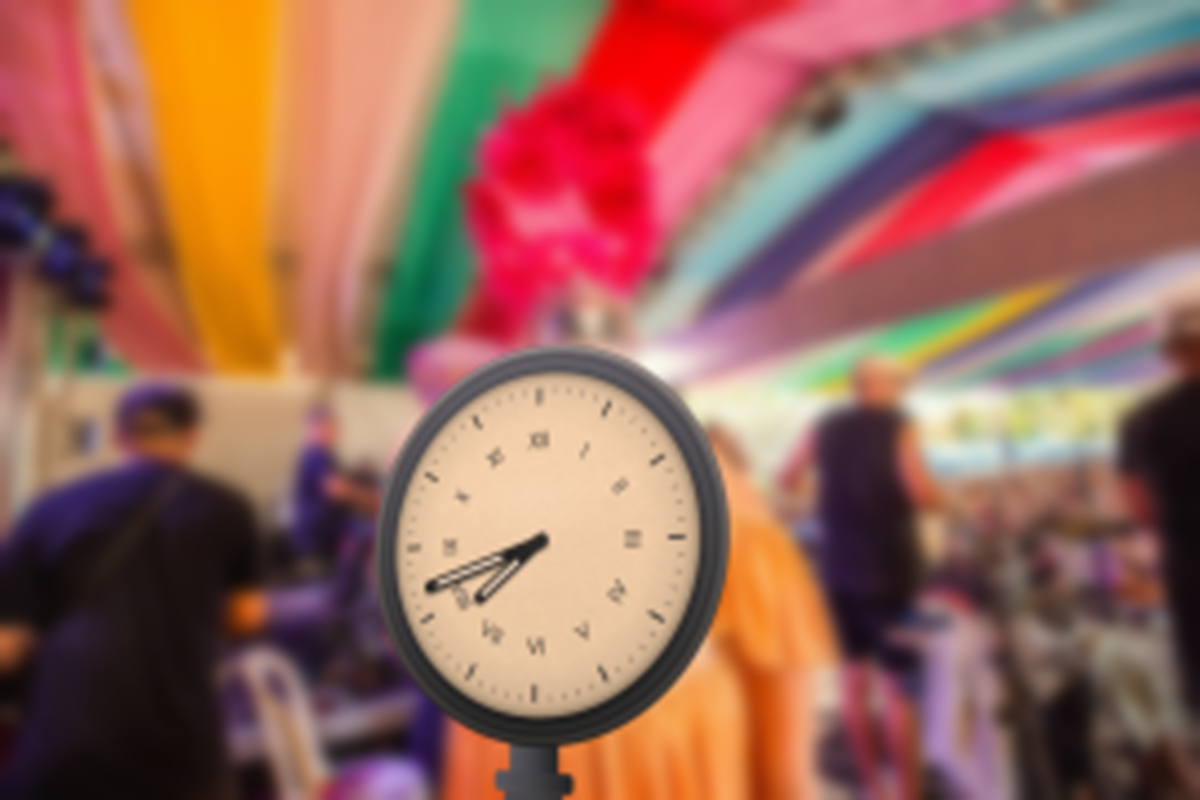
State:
7,42
